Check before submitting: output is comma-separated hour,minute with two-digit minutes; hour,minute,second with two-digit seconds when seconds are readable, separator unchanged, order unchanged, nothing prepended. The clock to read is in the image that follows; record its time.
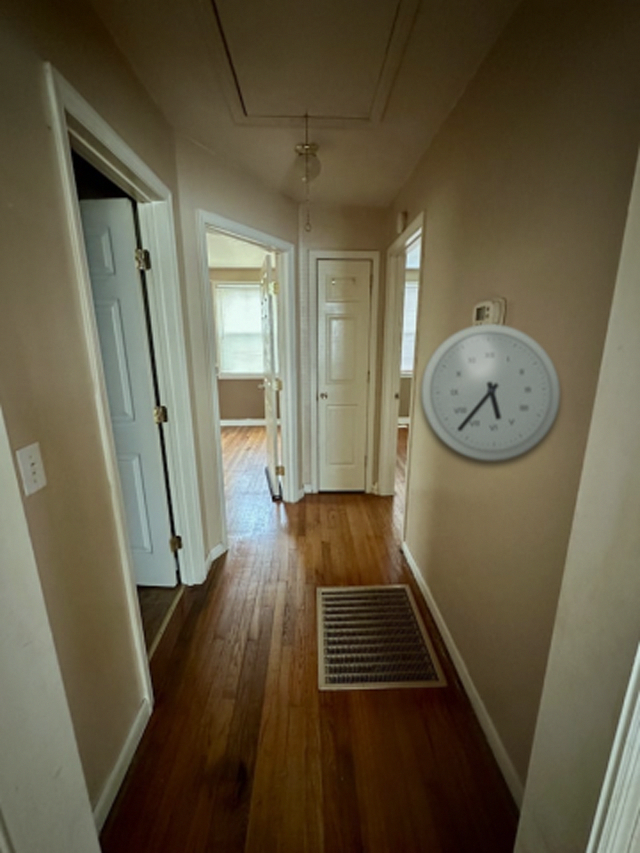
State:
5,37
